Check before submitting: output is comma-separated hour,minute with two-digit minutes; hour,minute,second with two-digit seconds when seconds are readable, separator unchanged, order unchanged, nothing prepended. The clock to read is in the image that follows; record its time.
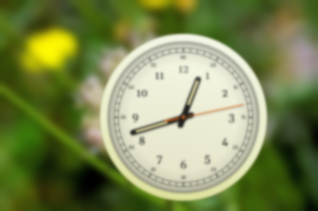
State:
12,42,13
